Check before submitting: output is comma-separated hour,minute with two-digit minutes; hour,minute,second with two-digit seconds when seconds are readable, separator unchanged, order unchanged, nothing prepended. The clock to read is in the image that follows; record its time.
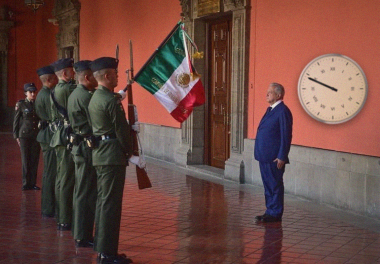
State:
9,49
